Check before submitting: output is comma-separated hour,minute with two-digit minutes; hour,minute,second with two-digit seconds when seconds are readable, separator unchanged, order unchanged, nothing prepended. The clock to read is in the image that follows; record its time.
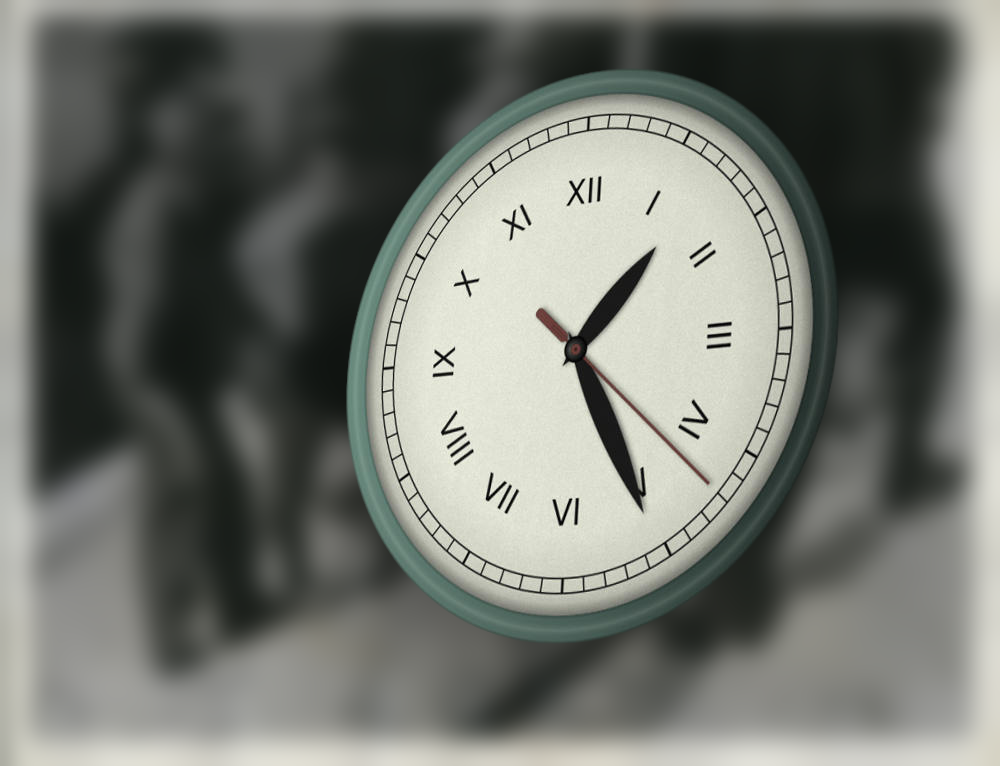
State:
1,25,22
